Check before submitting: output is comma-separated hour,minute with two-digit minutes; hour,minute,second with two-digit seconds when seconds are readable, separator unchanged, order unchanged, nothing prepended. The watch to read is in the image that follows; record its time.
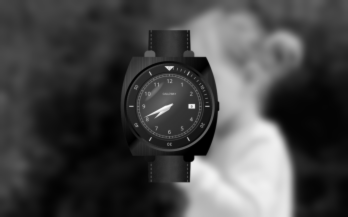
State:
7,41
